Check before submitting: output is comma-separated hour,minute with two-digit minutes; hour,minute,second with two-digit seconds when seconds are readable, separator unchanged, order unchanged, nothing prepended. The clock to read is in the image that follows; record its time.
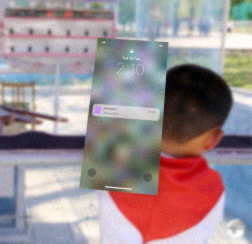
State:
2,10
